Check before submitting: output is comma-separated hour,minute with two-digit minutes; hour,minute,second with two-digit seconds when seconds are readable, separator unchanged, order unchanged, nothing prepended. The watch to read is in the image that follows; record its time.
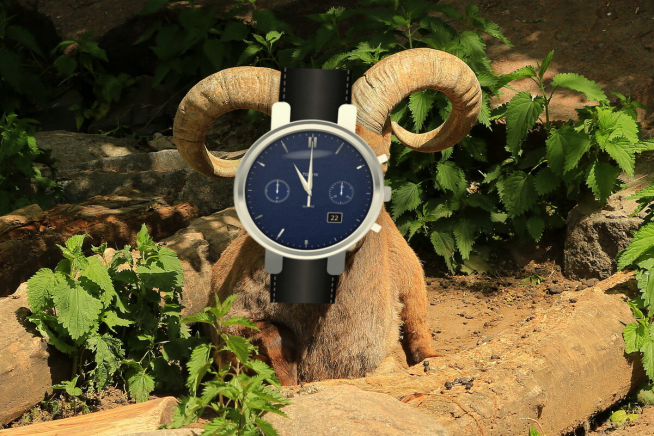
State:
11,00
